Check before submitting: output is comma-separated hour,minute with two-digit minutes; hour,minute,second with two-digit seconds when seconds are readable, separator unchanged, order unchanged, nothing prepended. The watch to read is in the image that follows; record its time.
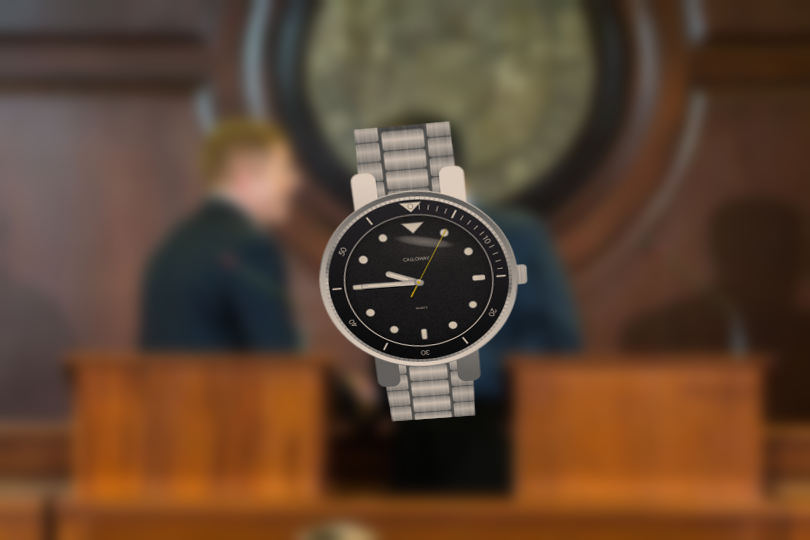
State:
9,45,05
